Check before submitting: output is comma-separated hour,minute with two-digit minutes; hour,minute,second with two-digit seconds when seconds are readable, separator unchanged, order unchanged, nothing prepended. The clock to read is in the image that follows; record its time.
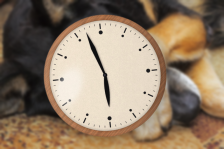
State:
5,57
